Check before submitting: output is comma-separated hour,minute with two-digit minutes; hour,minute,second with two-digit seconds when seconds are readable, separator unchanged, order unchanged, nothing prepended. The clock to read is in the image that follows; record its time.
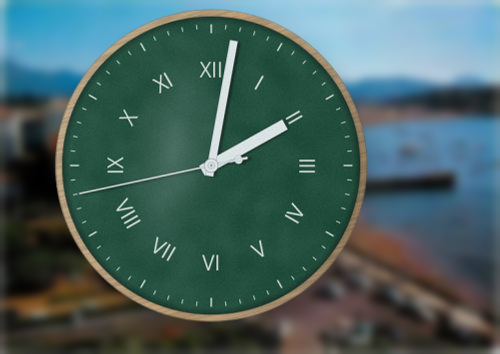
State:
2,01,43
